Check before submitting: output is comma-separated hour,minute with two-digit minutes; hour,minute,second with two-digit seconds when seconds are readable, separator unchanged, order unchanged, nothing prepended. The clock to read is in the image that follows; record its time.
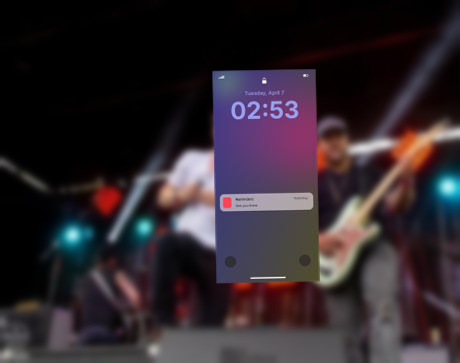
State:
2,53
